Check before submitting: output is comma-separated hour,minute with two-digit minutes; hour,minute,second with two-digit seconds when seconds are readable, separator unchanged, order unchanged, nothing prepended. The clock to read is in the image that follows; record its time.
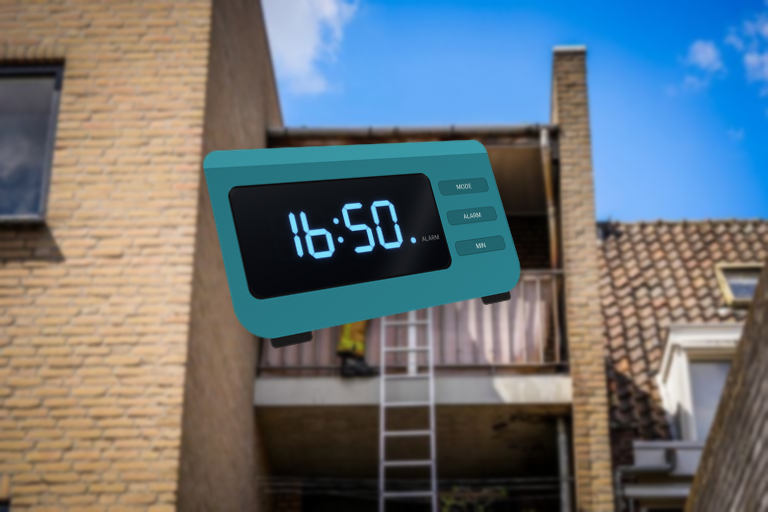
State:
16,50
